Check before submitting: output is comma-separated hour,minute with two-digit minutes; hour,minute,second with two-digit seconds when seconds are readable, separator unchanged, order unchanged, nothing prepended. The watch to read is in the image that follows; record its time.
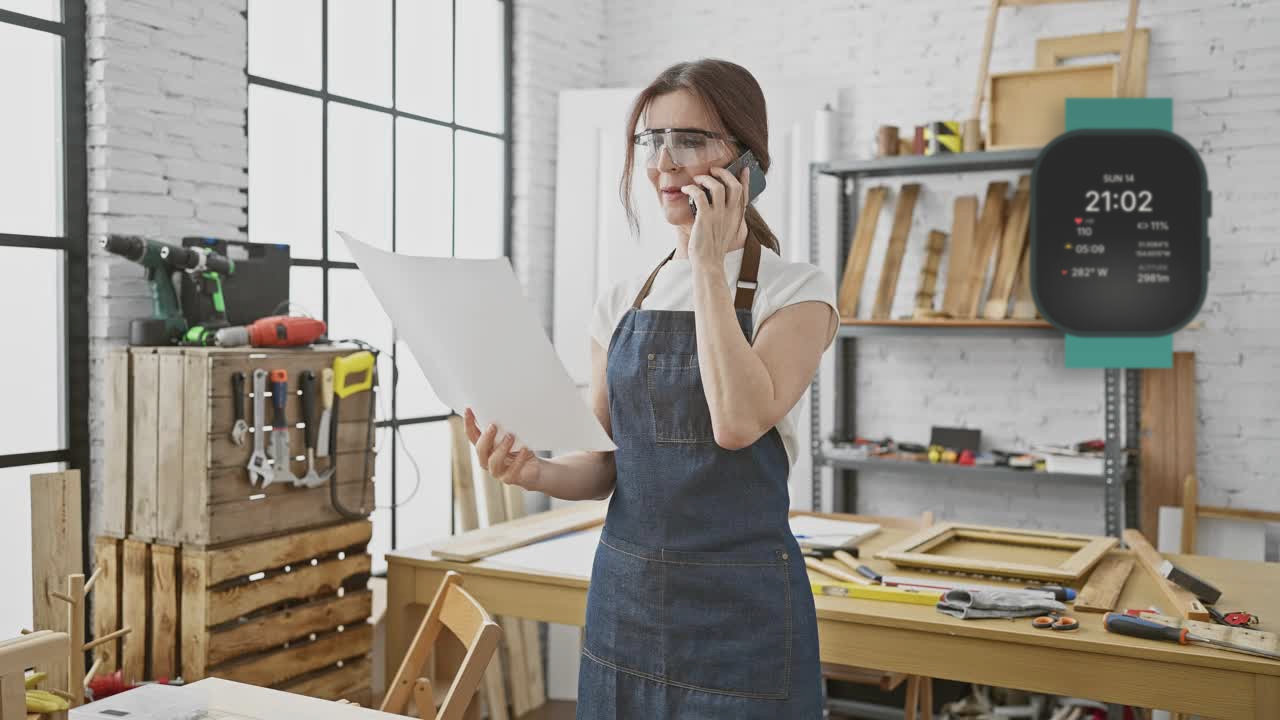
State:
21,02
